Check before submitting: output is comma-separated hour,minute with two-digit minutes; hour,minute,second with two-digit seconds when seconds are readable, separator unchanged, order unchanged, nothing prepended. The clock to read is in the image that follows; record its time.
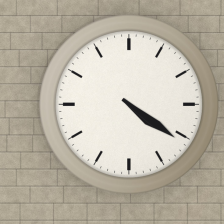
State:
4,21
